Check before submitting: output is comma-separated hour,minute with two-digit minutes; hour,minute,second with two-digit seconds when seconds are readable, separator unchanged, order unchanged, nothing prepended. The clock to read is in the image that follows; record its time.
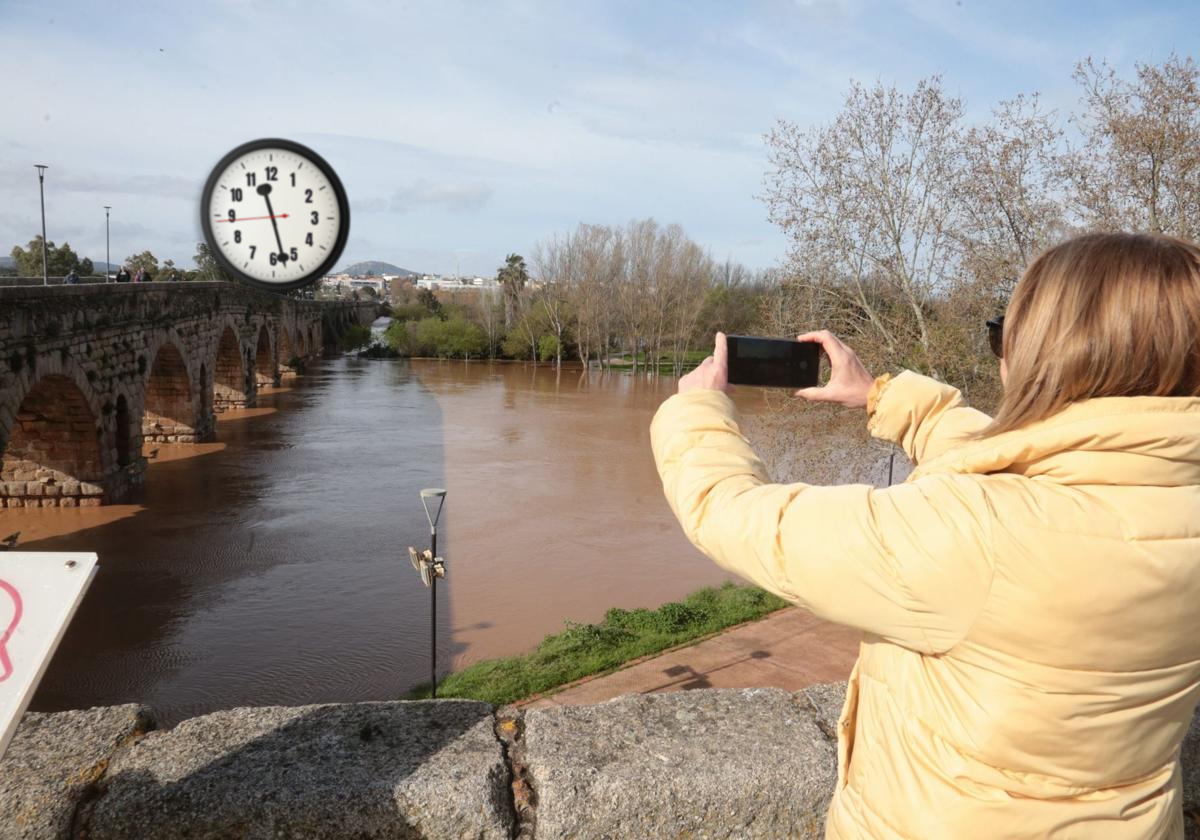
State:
11,27,44
